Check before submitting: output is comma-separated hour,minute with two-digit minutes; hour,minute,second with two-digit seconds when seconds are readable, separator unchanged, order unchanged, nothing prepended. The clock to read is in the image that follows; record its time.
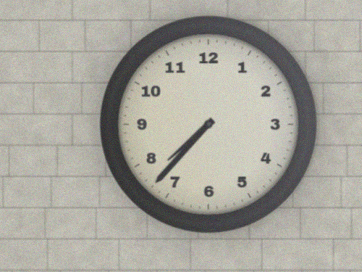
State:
7,37
